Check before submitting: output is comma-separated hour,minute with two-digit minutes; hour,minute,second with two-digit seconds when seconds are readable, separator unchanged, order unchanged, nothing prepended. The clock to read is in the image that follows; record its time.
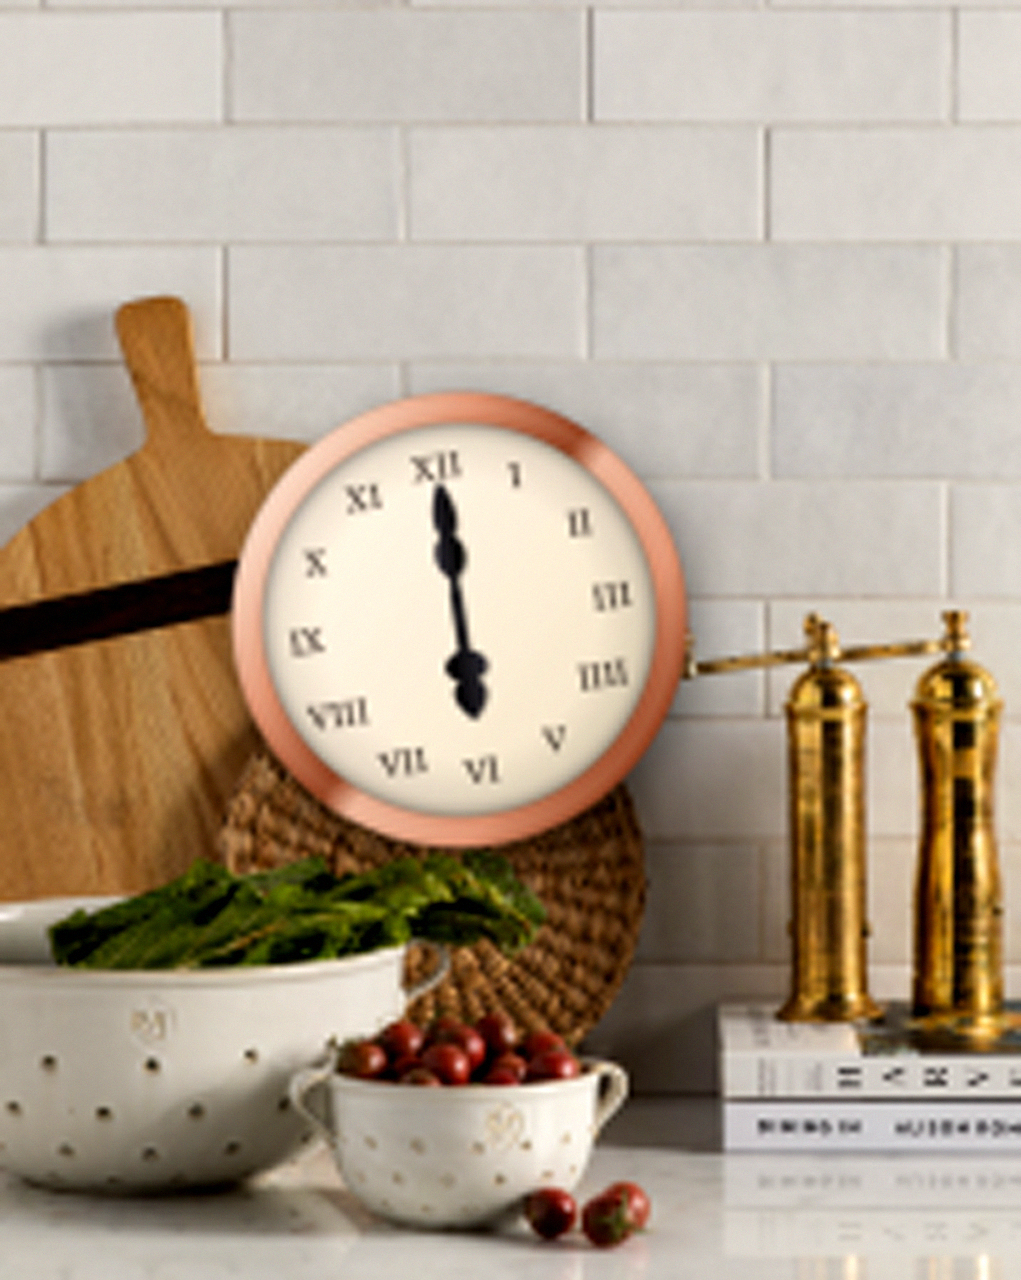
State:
6,00
